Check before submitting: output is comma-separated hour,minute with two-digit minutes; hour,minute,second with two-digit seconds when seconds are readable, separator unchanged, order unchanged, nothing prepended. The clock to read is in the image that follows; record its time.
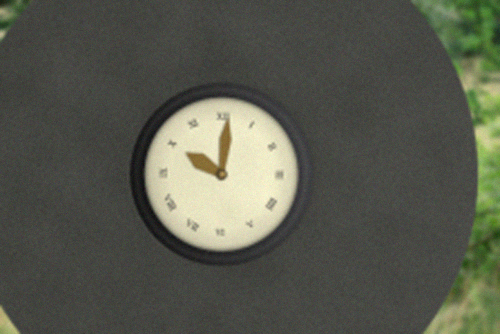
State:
10,01
